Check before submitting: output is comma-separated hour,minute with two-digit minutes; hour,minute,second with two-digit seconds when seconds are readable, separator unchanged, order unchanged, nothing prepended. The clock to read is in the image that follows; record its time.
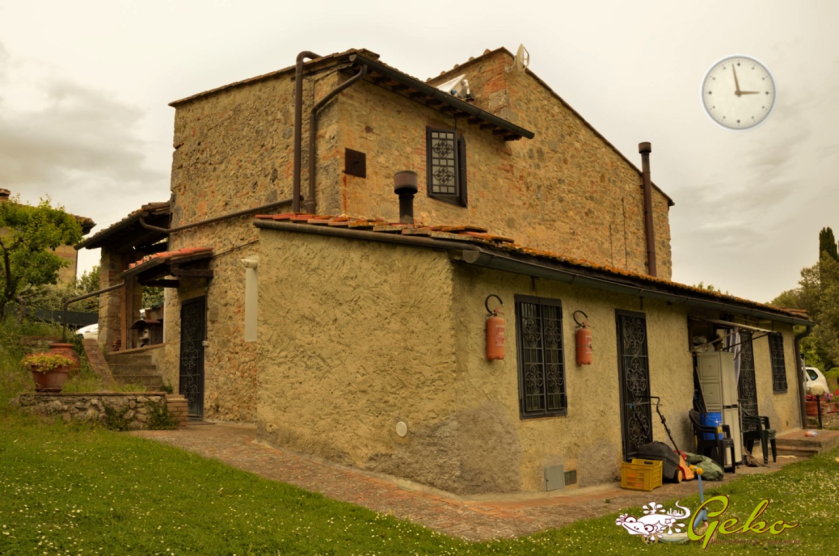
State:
2,58
